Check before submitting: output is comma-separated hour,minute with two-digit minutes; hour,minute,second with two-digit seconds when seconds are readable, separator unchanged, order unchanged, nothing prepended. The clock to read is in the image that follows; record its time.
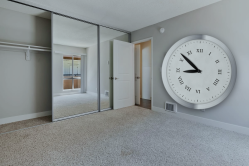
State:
8,52
